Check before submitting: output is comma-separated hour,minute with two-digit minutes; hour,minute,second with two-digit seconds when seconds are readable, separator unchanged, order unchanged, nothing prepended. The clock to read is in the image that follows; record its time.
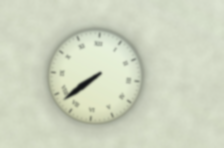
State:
7,38
